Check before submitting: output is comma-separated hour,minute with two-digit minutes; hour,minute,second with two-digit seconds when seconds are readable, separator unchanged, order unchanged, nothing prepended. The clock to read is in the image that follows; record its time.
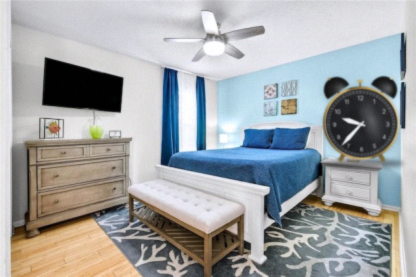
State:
9,37
